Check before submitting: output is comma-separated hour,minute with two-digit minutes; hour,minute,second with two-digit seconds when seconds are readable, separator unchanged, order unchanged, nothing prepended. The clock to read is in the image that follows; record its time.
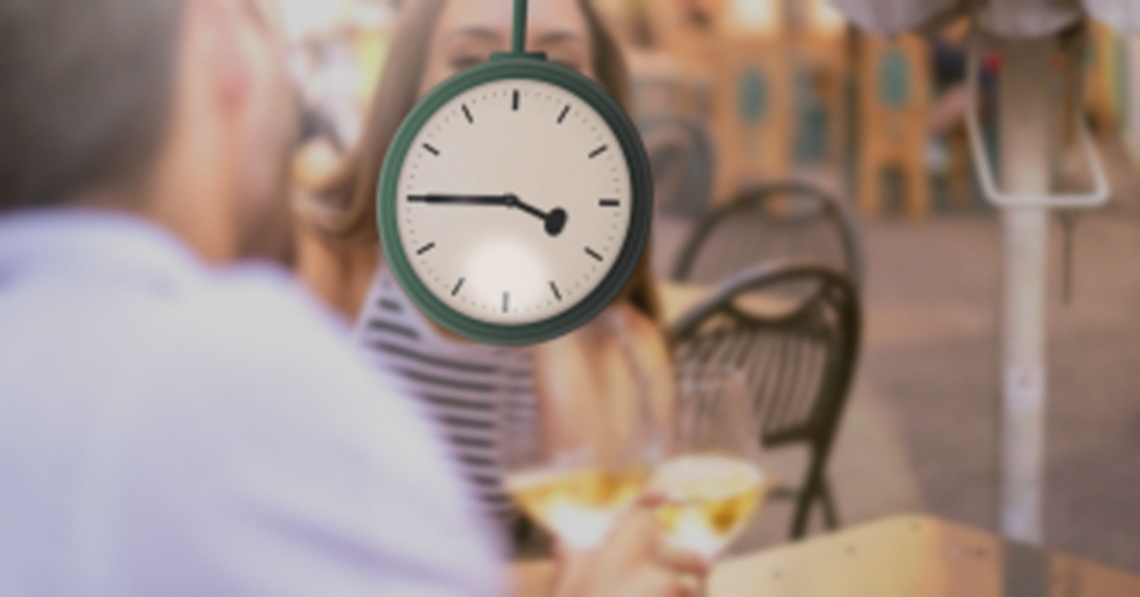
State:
3,45
